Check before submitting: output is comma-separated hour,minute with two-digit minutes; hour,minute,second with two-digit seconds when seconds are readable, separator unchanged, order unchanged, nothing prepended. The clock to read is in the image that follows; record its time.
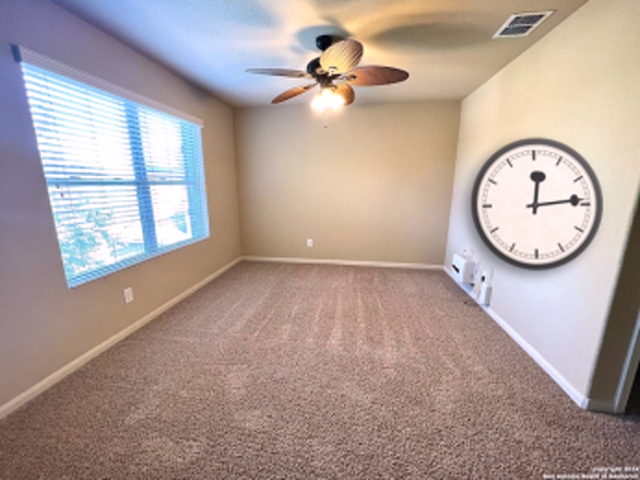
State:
12,14
